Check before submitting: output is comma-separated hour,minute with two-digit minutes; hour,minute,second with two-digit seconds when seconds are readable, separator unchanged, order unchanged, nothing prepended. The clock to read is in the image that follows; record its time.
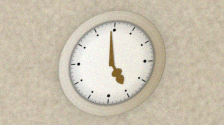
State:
4,59
